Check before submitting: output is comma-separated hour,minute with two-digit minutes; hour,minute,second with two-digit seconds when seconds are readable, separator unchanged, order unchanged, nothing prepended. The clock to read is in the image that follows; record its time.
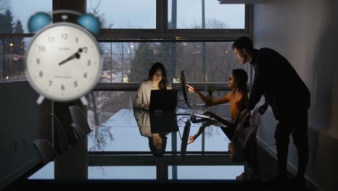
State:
2,09
